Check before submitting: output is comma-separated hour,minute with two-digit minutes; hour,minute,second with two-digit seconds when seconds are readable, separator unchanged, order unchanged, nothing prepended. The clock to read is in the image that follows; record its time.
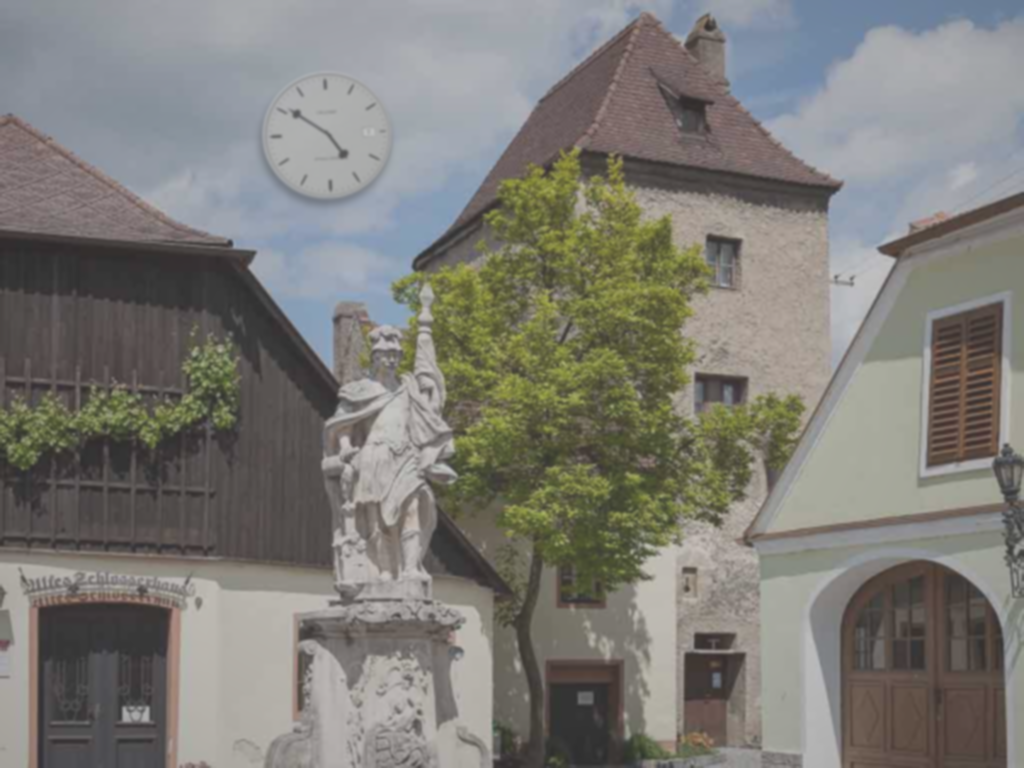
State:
4,51
